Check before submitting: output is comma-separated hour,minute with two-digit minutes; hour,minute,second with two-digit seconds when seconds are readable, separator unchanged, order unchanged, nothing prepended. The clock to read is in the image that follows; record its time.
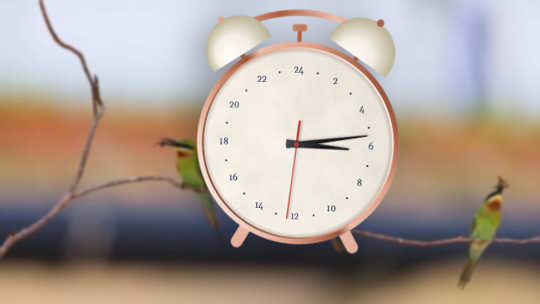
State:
6,13,31
